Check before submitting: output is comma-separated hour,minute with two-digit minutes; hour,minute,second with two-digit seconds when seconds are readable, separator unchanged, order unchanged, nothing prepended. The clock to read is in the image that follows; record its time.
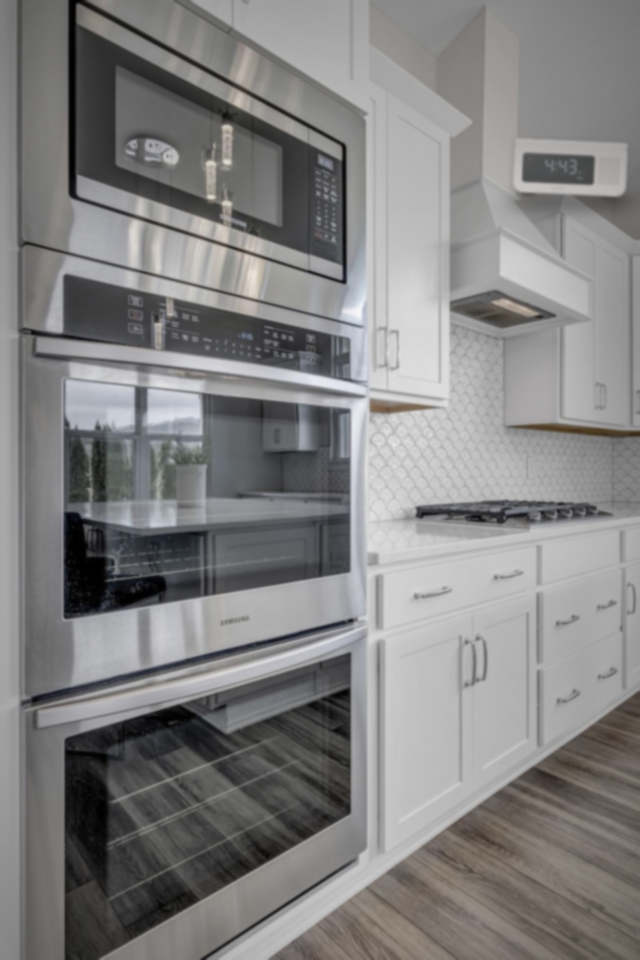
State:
4,43
